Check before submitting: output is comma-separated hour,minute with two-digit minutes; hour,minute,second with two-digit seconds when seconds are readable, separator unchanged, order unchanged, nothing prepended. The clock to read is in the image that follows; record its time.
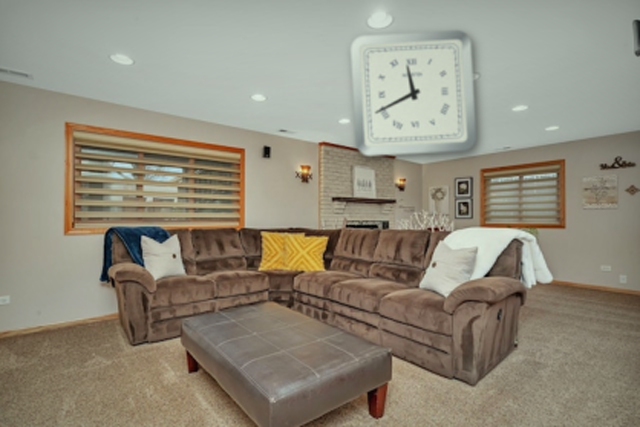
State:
11,41
